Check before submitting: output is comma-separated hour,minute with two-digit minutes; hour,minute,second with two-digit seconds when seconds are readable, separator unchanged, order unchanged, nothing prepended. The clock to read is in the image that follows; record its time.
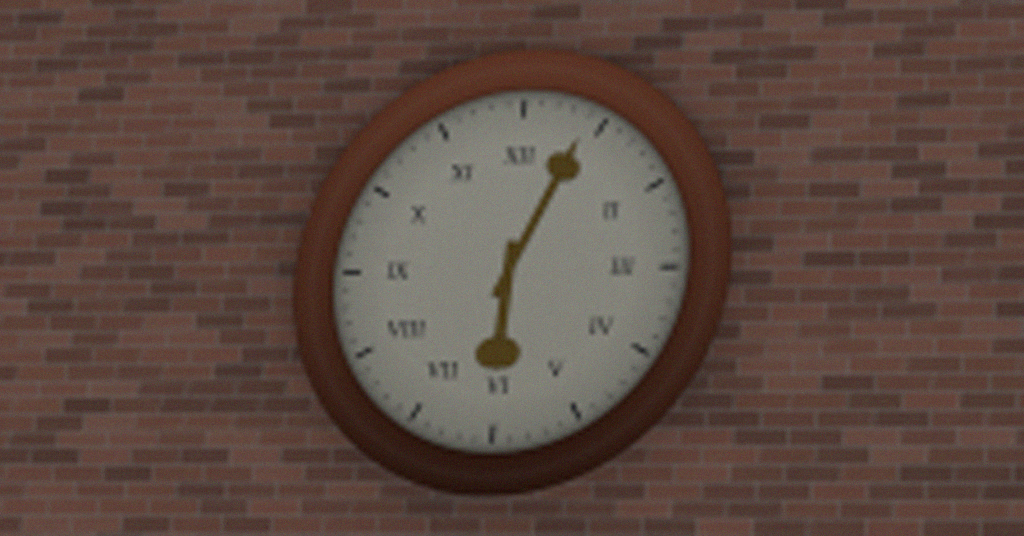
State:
6,04
